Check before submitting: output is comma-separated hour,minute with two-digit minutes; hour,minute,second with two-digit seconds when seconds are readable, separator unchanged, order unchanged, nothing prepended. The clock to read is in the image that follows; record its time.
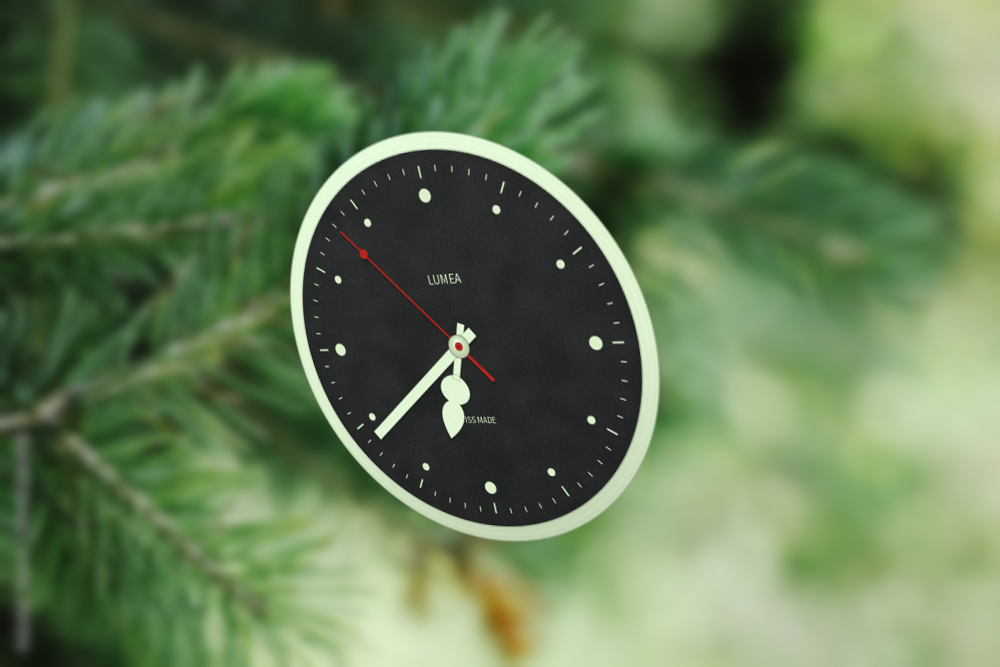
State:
6,38,53
